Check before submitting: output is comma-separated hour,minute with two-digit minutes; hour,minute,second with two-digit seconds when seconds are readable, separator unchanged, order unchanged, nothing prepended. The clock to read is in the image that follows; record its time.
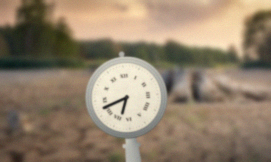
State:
6,42
